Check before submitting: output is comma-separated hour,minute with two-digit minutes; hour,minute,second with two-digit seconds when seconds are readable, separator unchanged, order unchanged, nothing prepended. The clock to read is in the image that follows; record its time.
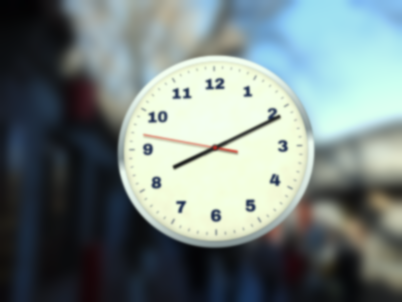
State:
8,10,47
